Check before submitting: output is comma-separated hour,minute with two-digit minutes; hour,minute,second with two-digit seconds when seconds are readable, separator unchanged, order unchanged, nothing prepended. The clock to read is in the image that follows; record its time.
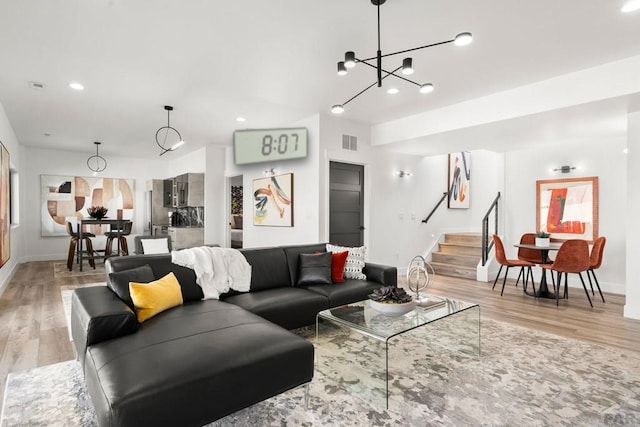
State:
8,07
